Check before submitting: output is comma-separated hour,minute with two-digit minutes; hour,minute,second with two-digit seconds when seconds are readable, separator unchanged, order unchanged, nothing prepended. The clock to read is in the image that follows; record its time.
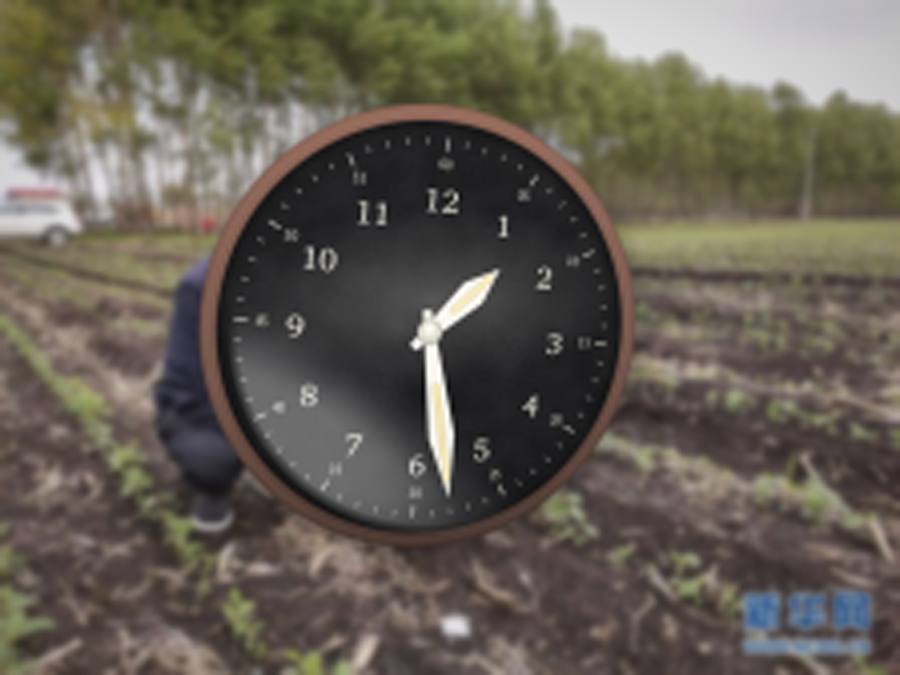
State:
1,28
